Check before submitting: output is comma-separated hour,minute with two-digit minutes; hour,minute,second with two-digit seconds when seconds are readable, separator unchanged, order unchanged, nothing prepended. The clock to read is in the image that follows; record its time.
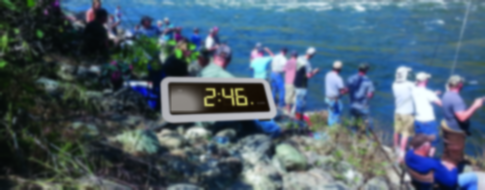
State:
2,46
